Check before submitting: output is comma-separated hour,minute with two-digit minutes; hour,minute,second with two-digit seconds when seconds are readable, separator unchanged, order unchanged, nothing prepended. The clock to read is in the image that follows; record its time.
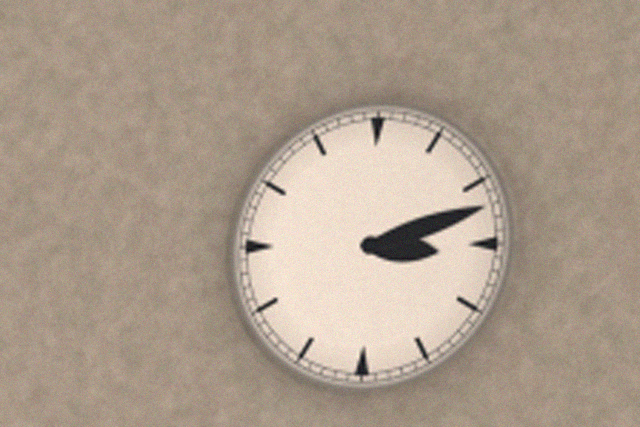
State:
3,12
